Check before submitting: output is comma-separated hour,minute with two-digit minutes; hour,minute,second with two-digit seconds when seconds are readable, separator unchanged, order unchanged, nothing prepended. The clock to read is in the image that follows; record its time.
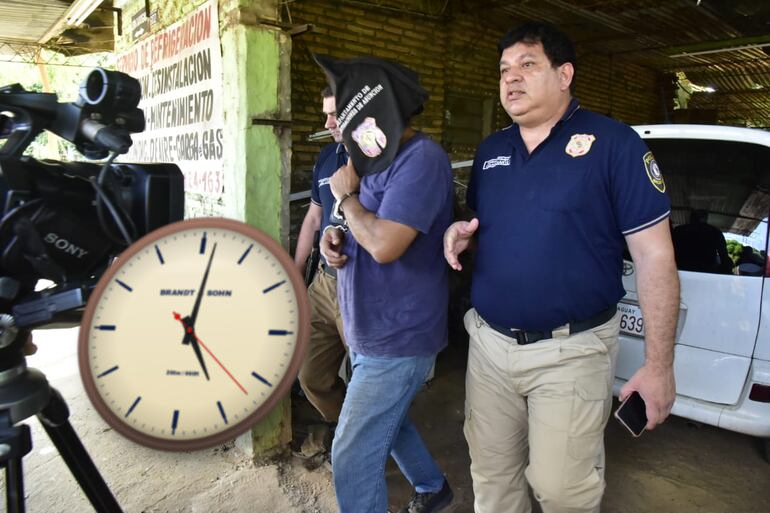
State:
5,01,22
